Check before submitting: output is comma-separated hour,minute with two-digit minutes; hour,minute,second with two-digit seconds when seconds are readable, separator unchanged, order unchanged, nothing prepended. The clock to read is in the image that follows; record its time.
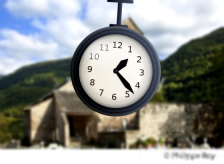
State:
1,23
